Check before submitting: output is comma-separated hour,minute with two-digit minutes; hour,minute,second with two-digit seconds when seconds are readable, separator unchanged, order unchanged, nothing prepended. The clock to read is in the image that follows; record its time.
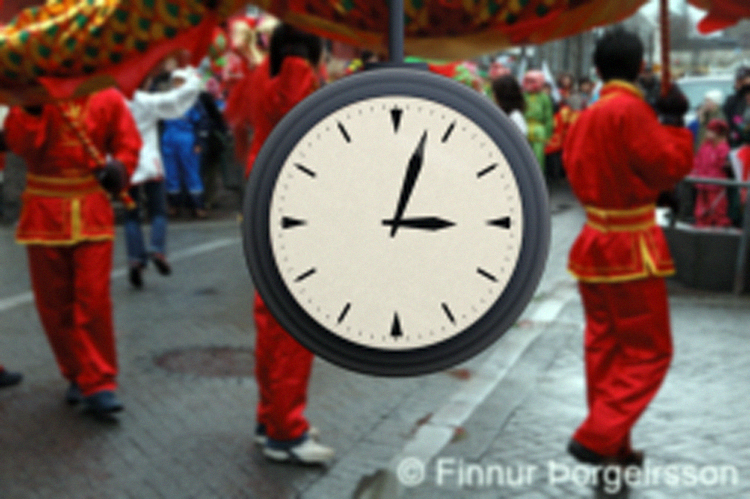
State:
3,03
